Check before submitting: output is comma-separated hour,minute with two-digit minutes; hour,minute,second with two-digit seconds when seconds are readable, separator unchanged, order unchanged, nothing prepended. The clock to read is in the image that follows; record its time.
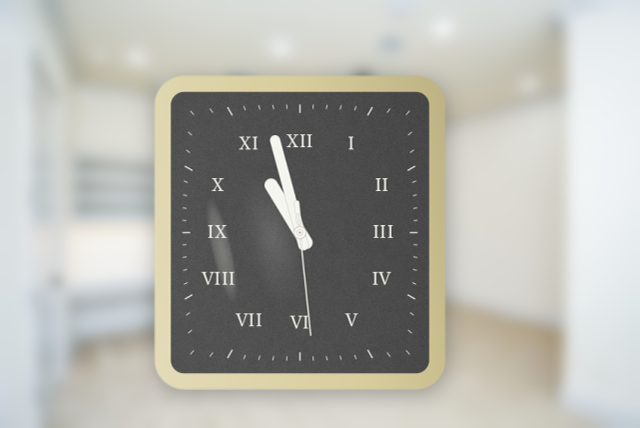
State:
10,57,29
